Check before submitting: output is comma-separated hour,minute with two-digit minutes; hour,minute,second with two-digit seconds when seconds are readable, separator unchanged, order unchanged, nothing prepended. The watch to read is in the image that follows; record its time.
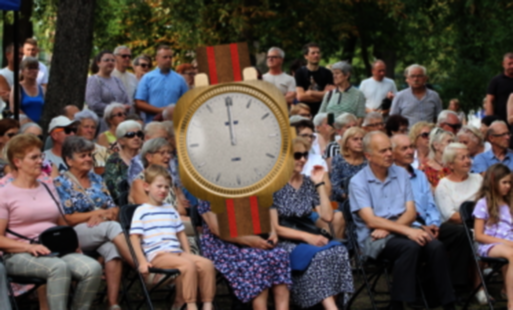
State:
12,00
